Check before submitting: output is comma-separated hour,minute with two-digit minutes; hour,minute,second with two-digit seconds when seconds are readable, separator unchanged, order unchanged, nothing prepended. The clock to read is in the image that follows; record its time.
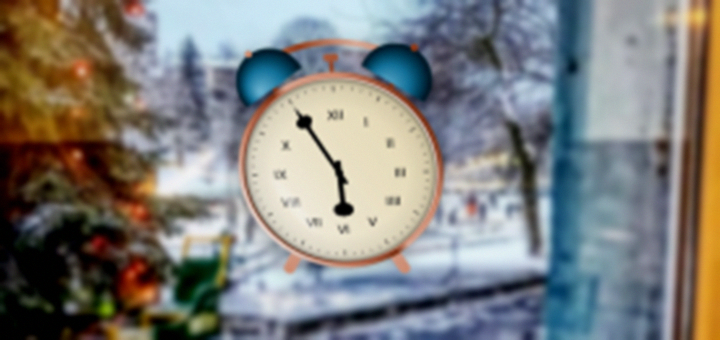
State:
5,55
